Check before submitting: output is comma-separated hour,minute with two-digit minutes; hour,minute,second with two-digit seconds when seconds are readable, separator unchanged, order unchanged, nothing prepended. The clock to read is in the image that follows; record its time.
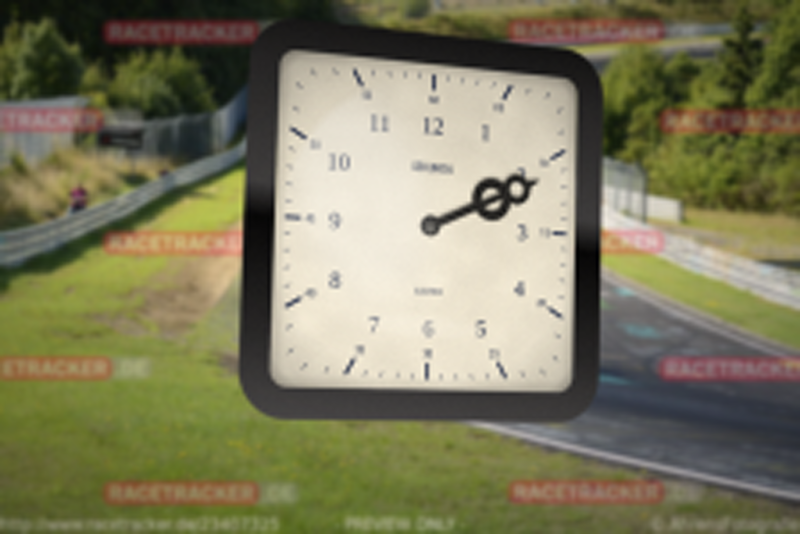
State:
2,11
